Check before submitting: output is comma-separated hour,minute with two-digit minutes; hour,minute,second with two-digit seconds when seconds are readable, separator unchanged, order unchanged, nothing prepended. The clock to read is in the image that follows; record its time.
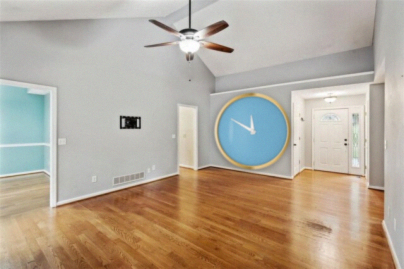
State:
11,50
